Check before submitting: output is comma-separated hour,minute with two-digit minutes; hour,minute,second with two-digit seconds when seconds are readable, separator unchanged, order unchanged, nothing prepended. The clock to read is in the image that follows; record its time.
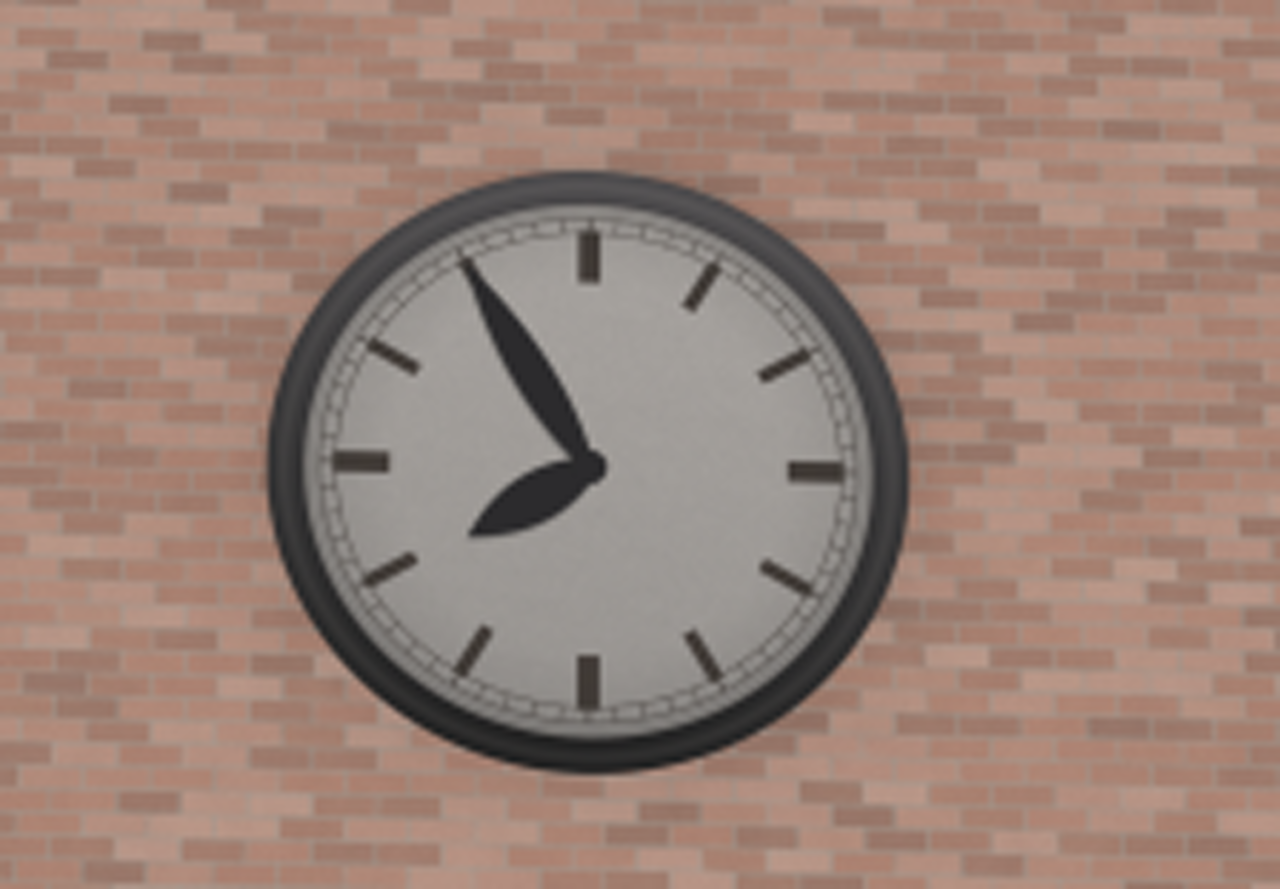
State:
7,55
